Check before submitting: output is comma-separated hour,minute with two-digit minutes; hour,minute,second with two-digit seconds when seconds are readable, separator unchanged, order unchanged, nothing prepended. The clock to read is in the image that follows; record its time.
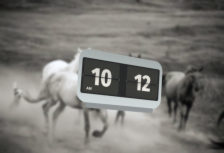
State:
10,12
